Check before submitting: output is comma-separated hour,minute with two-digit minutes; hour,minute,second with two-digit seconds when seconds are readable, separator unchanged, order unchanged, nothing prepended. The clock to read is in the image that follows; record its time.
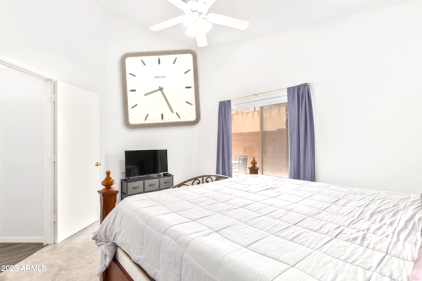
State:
8,26
